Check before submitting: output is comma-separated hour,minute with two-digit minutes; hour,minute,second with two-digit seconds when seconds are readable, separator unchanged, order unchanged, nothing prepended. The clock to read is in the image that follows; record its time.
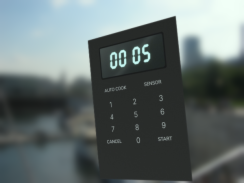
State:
0,05
